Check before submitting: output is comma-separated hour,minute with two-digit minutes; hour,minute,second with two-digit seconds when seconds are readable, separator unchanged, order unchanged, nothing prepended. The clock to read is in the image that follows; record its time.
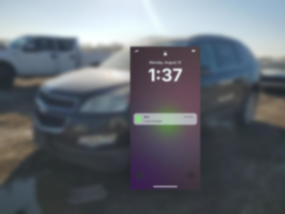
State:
1,37
